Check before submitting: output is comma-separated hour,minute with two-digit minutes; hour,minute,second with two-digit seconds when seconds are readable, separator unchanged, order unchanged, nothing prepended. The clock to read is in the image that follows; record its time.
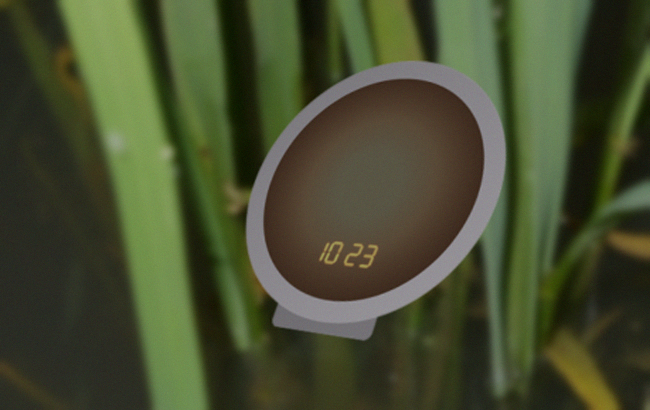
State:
10,23
